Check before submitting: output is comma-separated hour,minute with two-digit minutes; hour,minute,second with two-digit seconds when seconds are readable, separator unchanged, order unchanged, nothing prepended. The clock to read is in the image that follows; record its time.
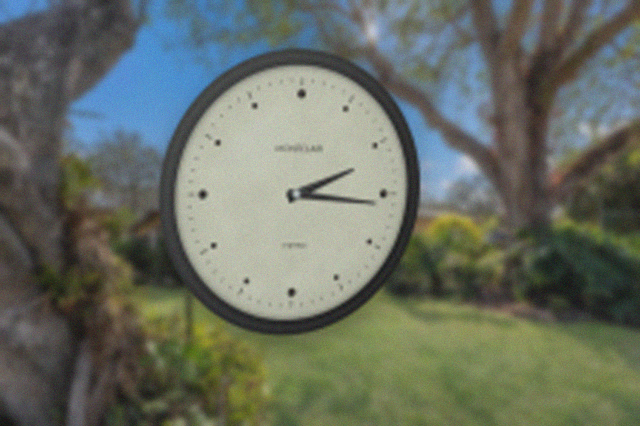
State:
2,16
